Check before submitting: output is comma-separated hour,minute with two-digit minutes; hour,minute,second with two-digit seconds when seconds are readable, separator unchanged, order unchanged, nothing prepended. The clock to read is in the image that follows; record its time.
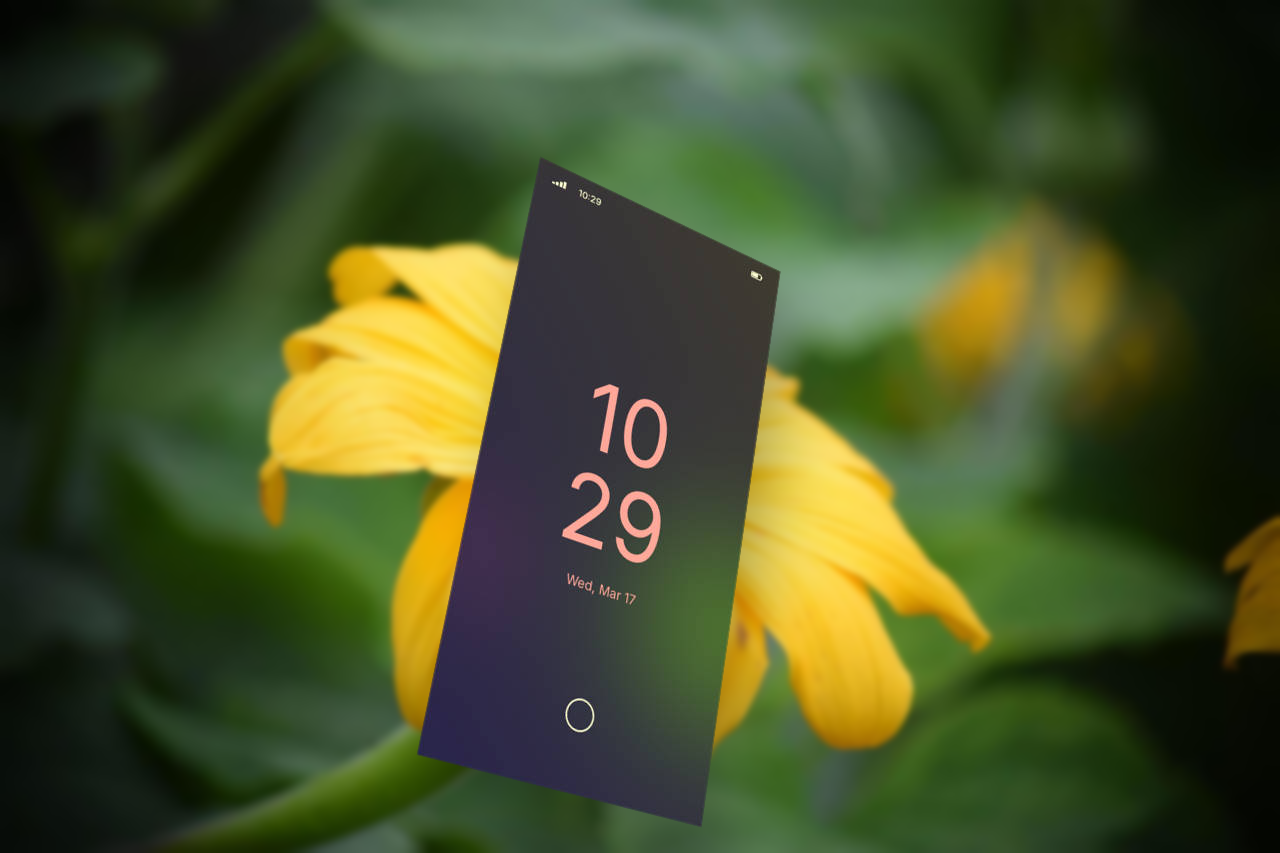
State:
10,29
